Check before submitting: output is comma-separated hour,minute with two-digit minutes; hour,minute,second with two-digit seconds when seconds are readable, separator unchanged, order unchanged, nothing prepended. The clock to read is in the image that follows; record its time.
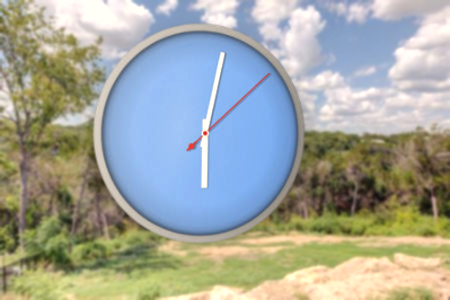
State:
6,02,08
